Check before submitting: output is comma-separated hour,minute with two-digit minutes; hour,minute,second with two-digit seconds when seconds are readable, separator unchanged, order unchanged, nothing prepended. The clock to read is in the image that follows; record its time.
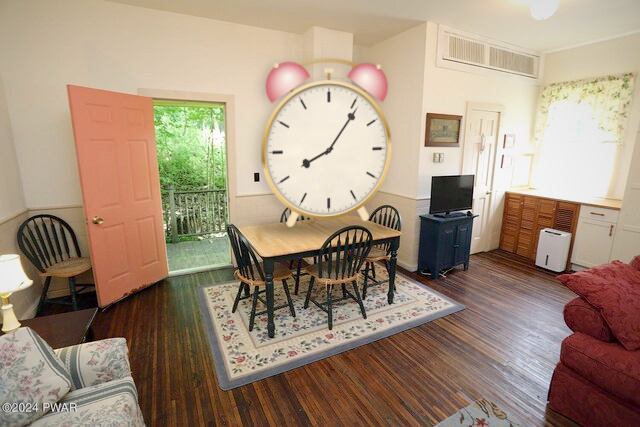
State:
8,06
